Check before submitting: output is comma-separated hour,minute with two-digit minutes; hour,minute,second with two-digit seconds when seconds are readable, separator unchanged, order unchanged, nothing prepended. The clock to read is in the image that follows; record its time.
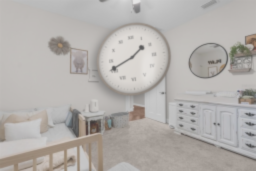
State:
1,41
